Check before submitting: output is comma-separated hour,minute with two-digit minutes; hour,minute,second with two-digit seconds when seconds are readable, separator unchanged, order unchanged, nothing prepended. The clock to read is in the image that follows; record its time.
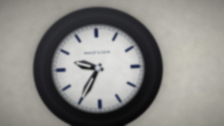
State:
9,35
